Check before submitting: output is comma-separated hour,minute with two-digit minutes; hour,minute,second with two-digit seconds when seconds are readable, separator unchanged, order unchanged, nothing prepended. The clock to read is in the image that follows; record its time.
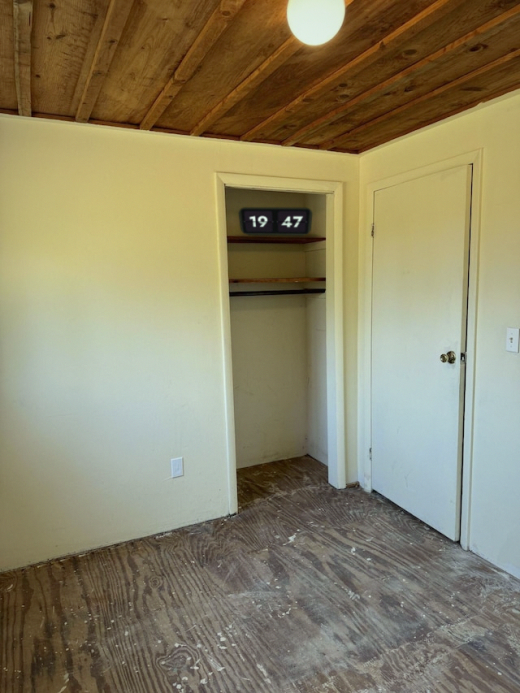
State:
19,47
